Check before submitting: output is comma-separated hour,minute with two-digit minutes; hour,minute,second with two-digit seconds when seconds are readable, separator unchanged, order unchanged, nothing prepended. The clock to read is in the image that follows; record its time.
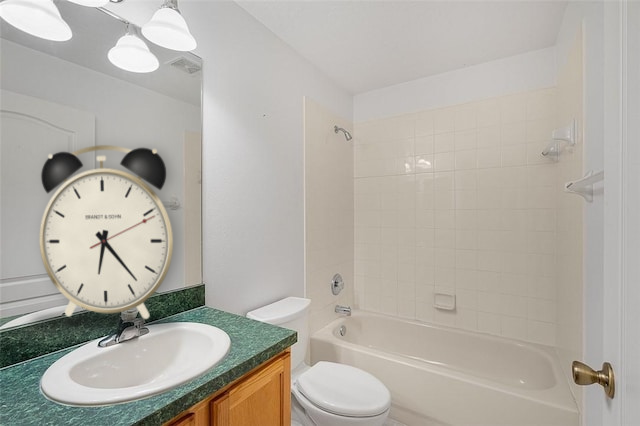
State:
6,23,11
